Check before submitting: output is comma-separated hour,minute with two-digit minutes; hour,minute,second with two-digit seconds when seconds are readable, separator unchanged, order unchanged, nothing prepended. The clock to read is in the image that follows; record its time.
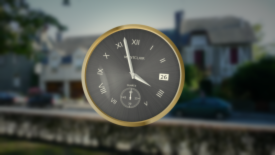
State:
3,57
